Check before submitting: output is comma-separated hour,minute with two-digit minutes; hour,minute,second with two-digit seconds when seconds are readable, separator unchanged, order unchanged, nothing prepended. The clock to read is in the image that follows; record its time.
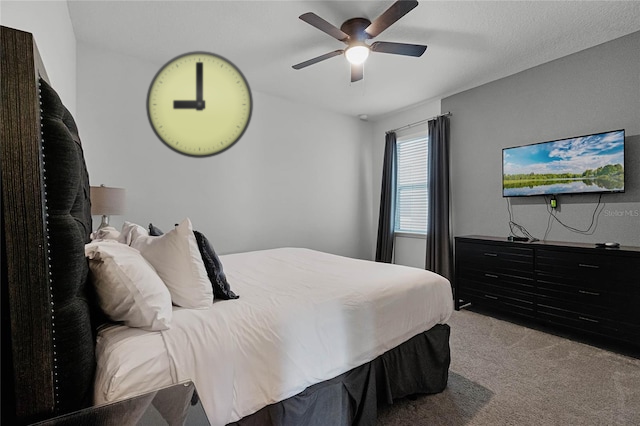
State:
9,00
